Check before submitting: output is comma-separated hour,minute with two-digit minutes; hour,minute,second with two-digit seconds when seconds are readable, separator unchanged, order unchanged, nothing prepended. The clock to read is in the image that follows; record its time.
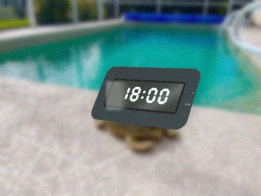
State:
18,00
